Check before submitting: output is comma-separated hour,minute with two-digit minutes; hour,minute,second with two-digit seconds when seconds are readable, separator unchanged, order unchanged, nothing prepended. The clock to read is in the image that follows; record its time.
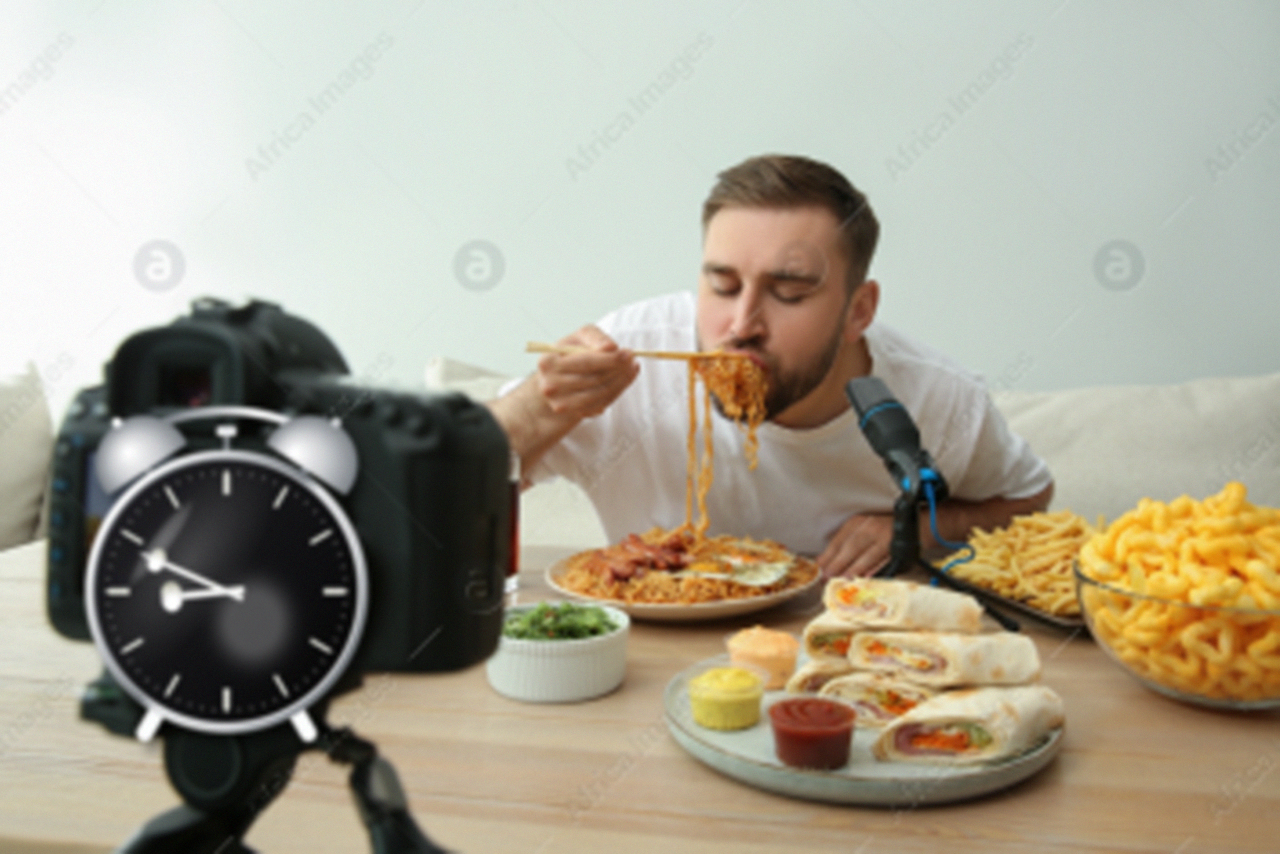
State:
8,49
